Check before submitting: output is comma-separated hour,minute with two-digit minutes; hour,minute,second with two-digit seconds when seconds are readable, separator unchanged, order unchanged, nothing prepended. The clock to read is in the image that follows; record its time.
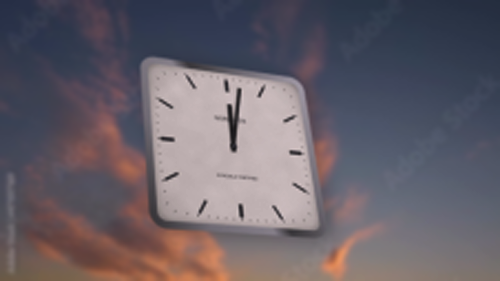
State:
12,02
